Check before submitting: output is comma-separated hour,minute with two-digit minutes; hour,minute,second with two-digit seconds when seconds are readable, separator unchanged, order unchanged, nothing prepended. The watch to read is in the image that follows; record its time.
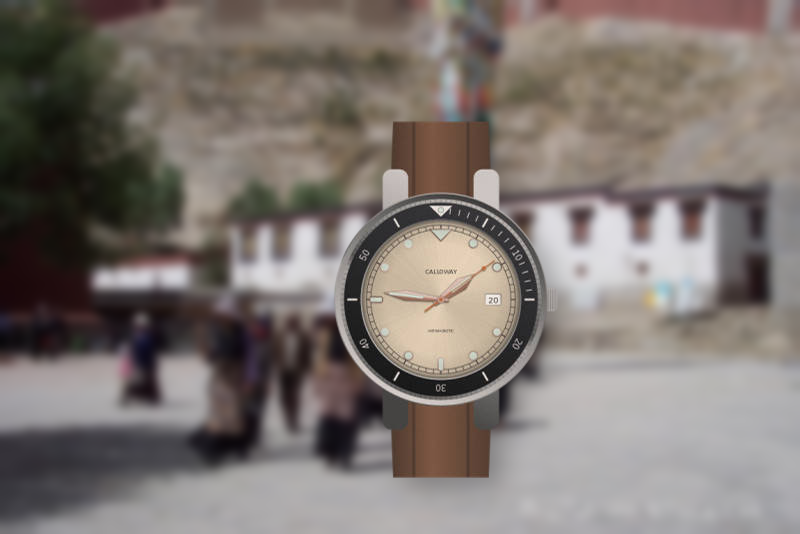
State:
1,46,09
